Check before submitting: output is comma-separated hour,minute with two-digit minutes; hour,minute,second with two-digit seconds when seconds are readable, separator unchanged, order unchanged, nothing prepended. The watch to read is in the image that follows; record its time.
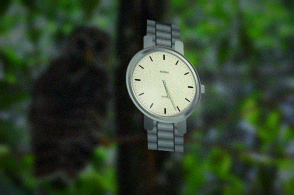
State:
5,26
